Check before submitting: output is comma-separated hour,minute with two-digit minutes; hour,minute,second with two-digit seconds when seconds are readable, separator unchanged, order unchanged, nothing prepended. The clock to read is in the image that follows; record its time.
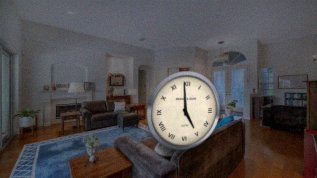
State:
4,59
